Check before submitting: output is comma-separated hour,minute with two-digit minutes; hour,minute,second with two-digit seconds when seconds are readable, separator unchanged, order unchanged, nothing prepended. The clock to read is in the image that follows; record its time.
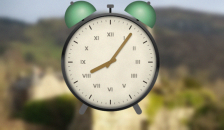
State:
8,06
